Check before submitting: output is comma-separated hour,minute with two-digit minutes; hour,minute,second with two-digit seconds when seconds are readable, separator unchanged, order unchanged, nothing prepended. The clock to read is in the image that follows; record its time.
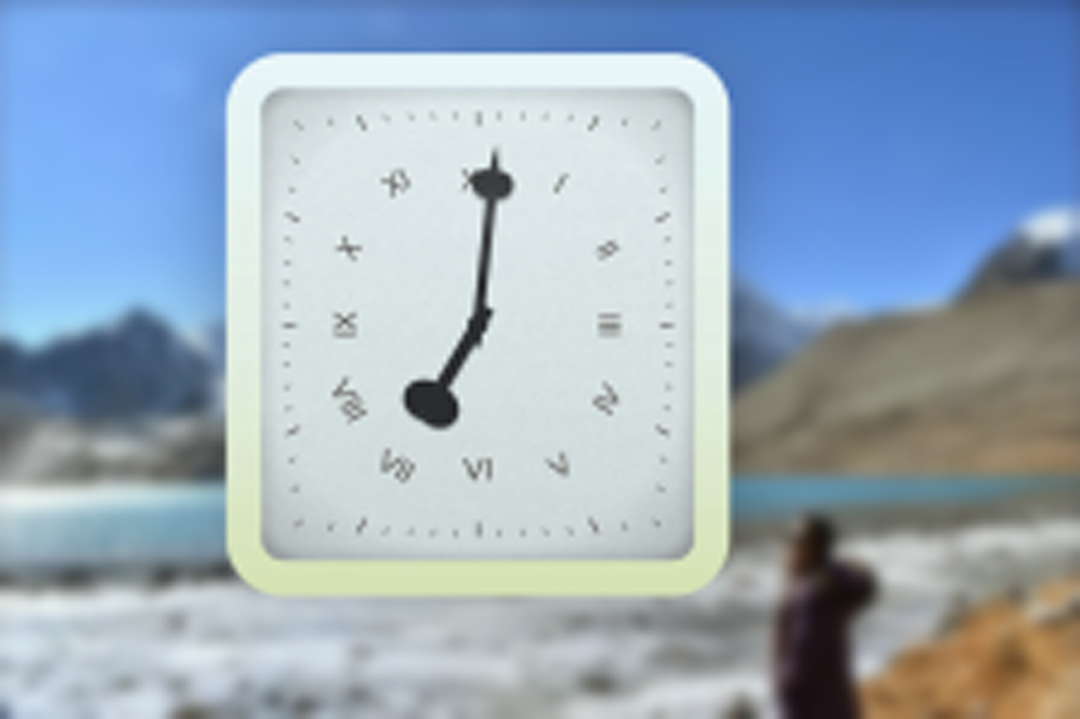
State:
7,01
